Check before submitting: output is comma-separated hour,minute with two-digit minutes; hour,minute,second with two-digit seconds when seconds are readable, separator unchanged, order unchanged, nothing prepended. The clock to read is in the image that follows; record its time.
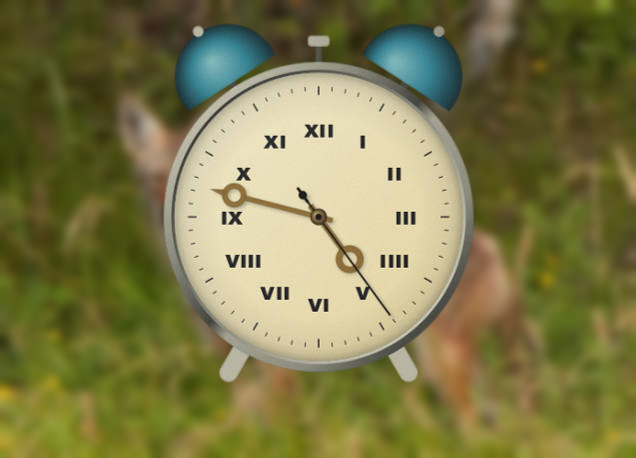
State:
4,47,24
